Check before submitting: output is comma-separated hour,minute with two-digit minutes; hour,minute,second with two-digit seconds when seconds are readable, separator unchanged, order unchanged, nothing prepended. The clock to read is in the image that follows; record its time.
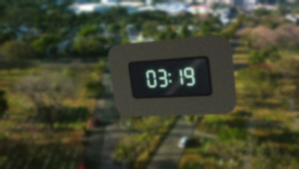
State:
3,19
